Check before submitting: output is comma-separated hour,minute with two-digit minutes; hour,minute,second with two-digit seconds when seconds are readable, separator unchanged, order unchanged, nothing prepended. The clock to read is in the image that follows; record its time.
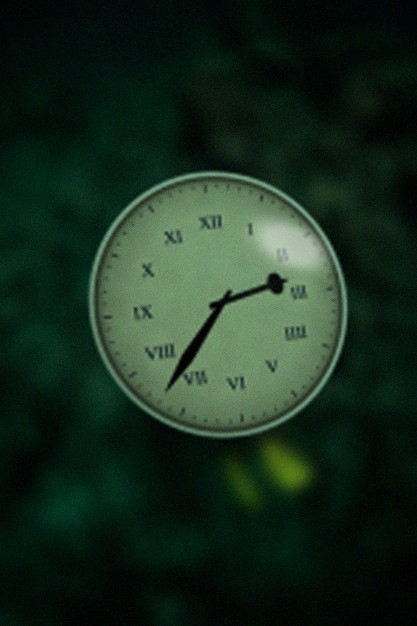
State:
2,37
